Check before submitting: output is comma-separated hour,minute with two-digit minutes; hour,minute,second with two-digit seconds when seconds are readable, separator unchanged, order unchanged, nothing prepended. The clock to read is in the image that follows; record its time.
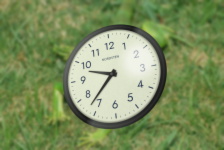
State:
9,37
